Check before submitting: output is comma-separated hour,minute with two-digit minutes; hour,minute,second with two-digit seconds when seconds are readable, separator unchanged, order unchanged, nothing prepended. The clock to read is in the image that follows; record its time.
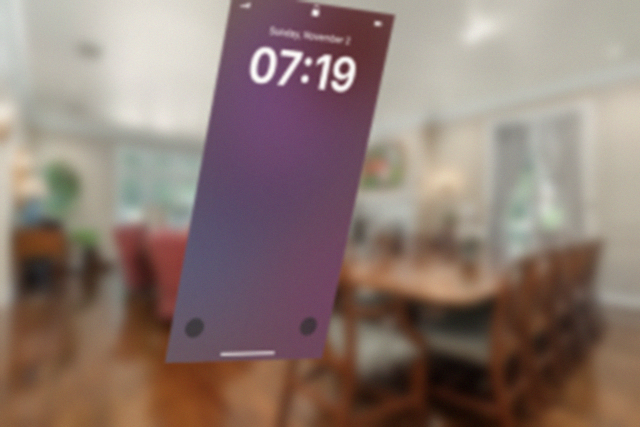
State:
7,19
